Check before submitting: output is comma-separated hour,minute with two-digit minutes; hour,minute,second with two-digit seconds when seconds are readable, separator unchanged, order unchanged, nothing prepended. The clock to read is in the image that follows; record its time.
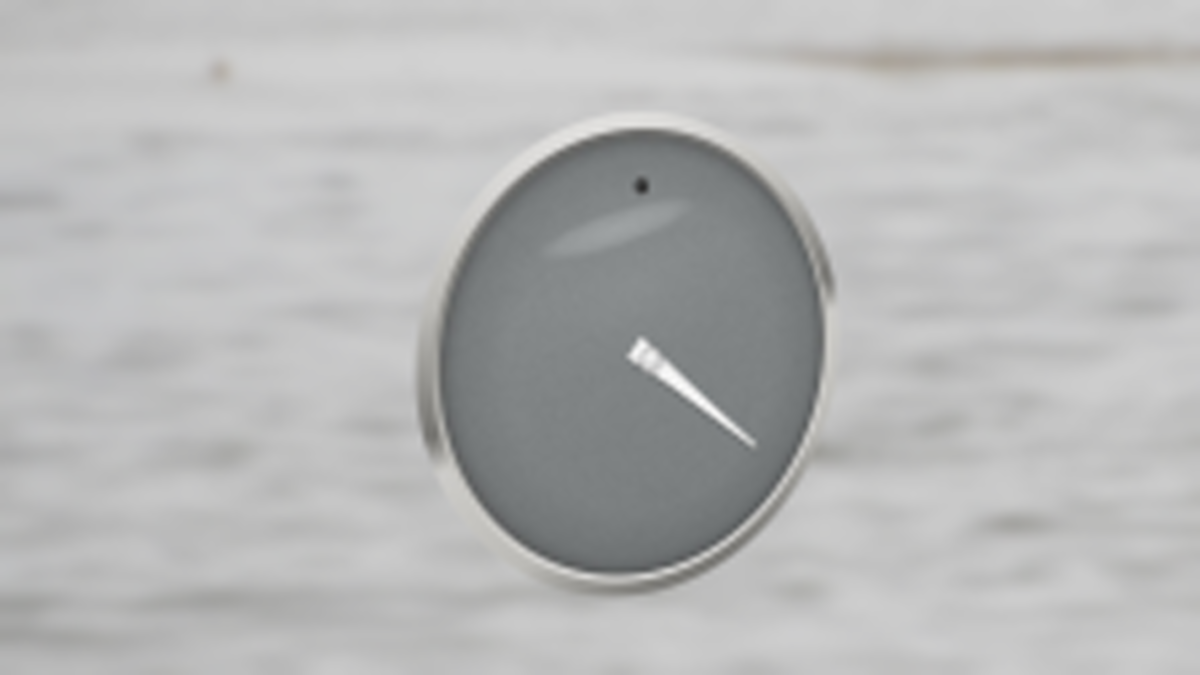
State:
4,22
